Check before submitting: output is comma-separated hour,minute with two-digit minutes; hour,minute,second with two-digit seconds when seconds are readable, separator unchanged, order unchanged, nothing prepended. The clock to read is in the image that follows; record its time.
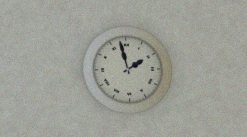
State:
1,58
